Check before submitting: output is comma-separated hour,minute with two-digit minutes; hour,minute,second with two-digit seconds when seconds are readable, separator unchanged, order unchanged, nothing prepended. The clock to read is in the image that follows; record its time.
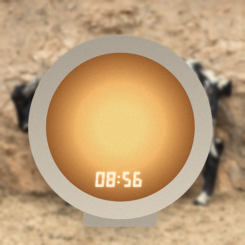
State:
8,56
